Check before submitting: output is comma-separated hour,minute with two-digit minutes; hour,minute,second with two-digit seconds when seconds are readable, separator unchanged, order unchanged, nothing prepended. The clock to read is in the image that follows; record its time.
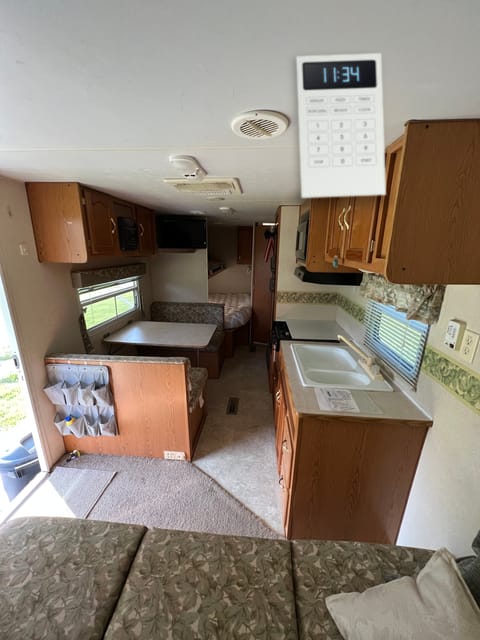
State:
11,34
